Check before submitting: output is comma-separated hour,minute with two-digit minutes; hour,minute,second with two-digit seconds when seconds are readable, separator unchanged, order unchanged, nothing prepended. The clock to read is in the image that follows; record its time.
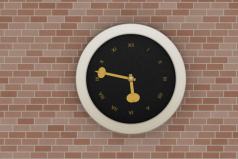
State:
5,47
